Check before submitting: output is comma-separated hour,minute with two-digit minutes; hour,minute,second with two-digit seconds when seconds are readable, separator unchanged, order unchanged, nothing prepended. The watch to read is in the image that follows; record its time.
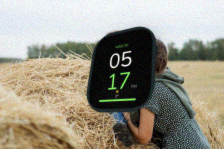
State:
5,17
